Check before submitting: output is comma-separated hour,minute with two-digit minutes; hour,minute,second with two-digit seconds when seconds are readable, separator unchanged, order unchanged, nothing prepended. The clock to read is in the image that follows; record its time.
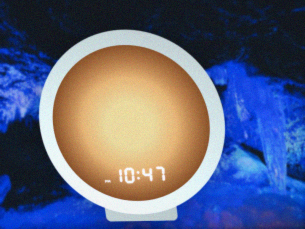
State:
10,47
